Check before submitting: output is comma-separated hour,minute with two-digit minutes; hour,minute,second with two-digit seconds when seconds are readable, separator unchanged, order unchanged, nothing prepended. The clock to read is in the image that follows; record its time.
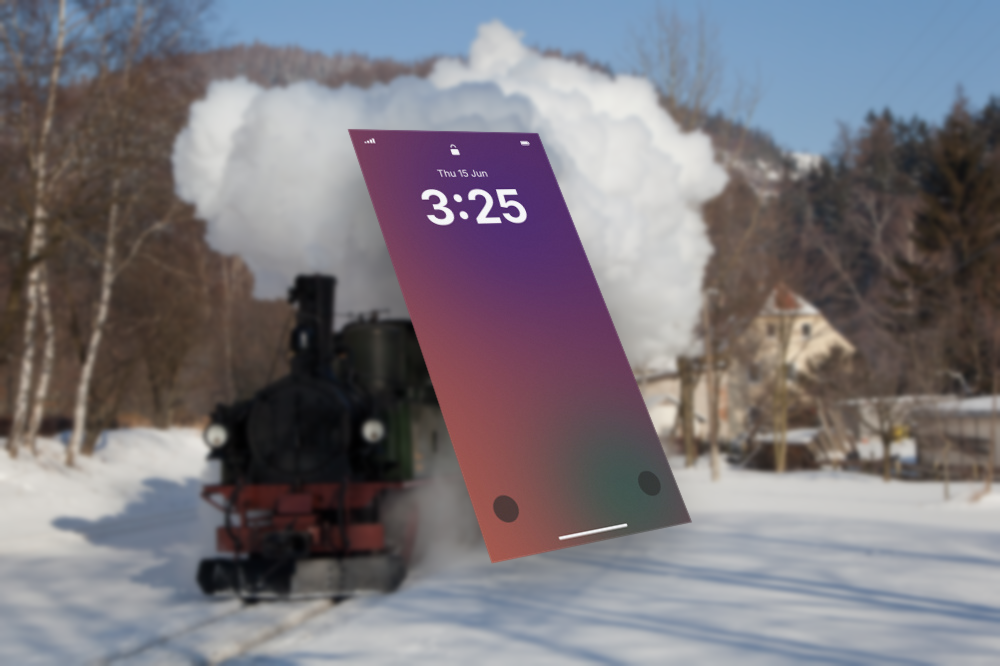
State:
3,25
